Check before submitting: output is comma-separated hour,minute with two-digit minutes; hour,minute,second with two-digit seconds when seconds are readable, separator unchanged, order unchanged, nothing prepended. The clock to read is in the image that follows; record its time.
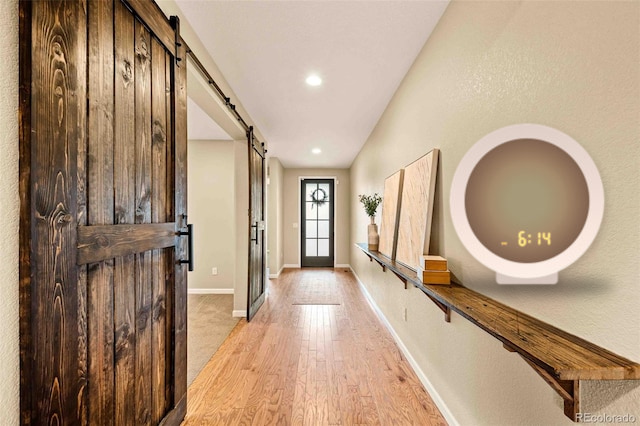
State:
6,14
